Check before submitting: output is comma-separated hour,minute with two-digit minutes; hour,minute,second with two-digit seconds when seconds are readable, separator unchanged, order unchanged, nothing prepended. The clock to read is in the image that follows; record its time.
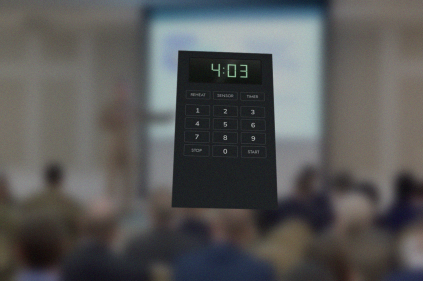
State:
4,03
